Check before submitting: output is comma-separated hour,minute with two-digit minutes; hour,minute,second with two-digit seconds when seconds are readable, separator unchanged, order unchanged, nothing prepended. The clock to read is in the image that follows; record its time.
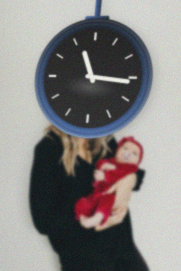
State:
11,16
